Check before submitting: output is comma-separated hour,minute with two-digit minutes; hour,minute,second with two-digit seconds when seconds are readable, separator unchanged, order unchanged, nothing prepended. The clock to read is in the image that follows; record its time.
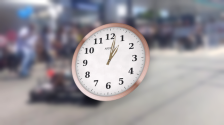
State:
1,02
